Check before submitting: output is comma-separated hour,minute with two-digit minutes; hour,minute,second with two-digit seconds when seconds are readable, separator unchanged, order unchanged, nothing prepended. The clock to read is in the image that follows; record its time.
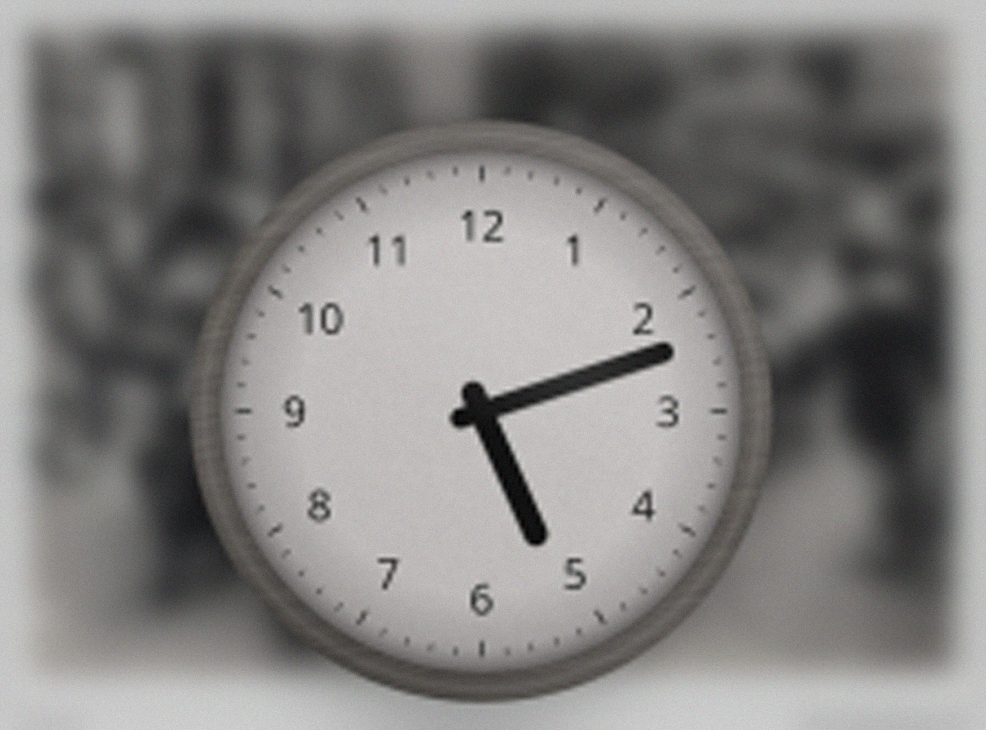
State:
5,12
